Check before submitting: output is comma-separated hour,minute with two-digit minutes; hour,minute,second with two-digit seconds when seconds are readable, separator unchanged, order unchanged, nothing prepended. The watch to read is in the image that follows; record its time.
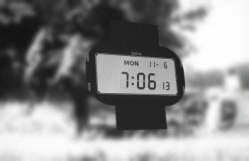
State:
7,06
